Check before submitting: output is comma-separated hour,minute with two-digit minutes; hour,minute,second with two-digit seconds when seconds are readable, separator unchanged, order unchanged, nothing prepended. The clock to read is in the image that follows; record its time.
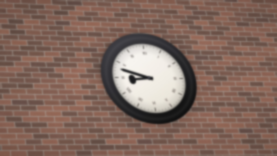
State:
8,48
